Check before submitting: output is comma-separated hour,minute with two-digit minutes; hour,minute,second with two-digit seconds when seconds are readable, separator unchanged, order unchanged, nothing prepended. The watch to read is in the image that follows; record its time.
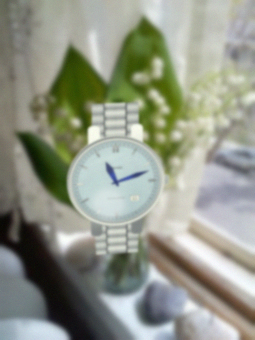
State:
11,12
